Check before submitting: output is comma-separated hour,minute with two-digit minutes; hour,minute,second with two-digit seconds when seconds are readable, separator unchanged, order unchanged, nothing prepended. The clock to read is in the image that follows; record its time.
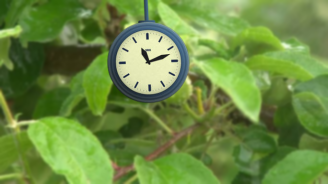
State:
11,12
